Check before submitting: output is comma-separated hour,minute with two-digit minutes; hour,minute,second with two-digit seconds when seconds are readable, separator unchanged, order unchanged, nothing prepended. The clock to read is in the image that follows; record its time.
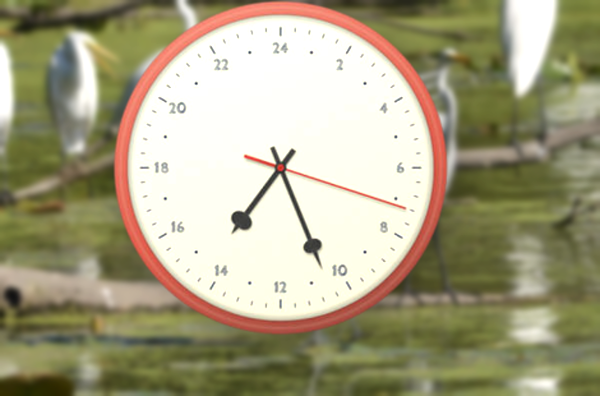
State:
14,26,18
